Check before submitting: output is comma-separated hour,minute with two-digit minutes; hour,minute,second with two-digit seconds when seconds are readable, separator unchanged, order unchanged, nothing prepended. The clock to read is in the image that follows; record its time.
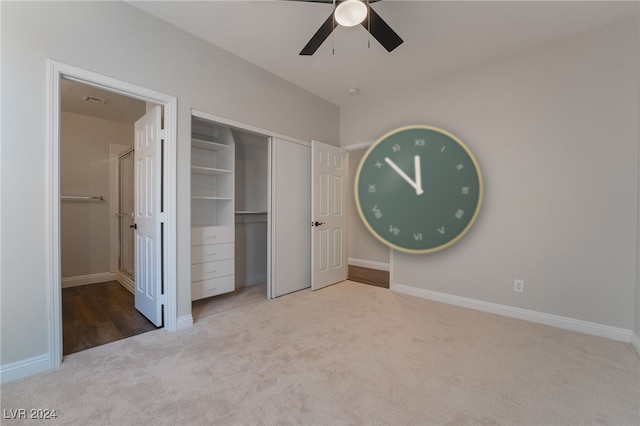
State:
11,52
